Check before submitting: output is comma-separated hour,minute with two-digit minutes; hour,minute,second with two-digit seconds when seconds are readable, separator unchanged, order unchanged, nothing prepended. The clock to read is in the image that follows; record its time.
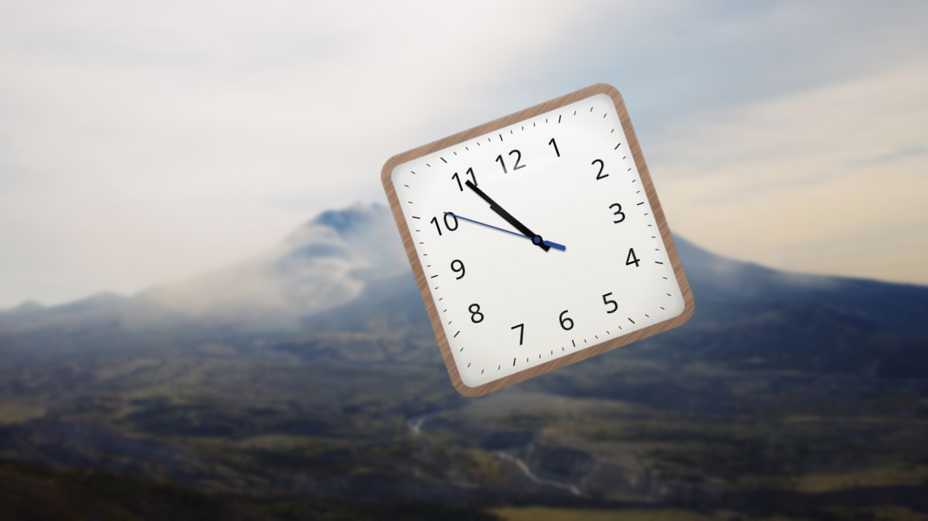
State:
10,54,51
